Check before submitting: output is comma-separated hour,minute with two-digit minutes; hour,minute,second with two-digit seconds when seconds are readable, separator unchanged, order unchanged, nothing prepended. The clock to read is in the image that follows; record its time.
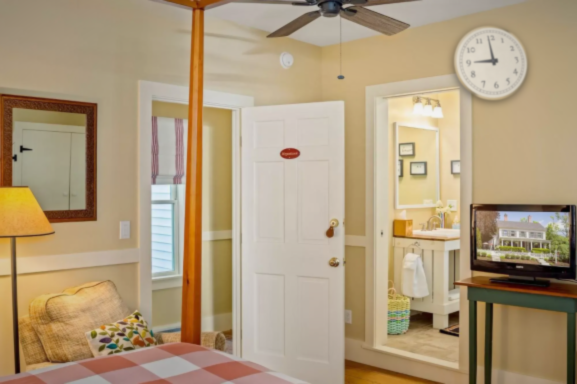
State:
8,59
